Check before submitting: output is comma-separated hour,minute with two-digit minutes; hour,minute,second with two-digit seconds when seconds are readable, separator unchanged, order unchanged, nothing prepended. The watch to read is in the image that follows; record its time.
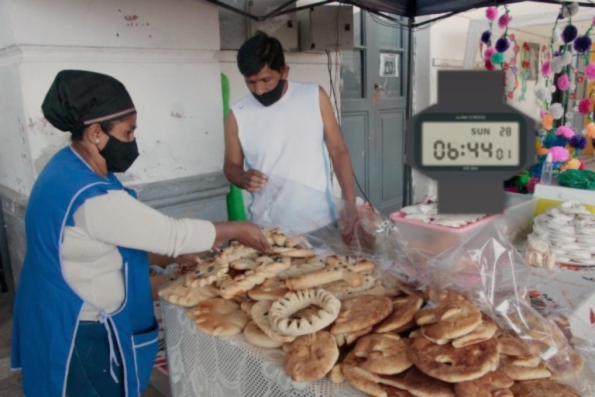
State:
6,44,01
